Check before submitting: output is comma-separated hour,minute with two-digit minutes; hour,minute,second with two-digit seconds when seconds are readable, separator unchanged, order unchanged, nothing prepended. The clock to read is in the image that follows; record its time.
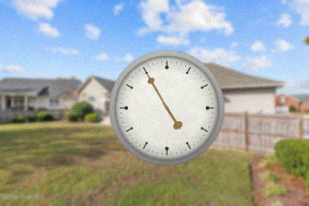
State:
4,55
